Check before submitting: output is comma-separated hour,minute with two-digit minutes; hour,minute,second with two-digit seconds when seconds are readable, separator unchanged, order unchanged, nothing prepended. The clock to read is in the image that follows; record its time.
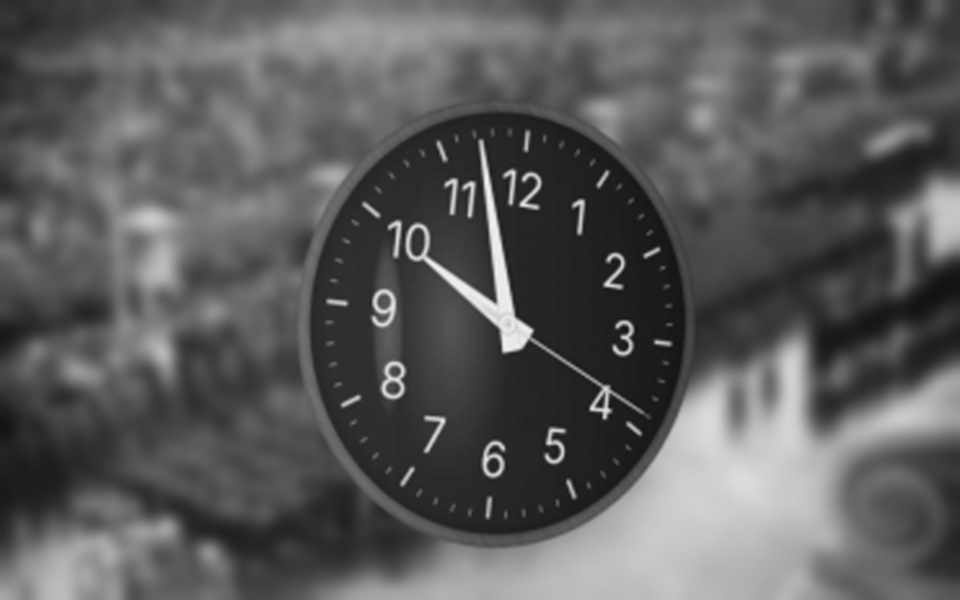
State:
9,57,19
